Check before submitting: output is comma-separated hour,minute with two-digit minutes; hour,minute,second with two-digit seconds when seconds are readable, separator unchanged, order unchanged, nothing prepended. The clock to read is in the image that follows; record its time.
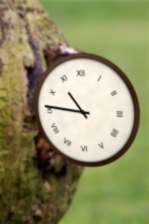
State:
10,46
